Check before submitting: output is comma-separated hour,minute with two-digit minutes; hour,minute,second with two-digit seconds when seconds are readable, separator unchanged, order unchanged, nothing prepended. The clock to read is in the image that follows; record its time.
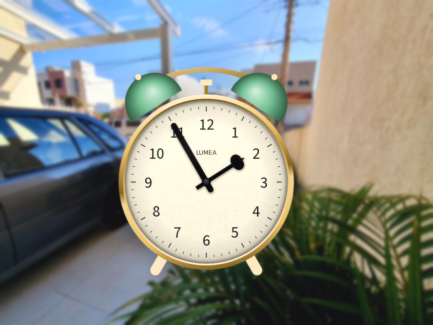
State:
1,55
